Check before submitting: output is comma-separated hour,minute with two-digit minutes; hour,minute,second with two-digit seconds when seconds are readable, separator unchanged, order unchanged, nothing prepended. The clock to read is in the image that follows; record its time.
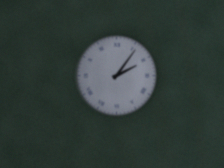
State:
2,06
